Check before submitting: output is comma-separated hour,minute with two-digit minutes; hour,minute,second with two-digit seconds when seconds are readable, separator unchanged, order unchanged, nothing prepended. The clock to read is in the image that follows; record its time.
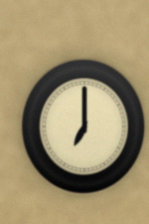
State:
7,00
